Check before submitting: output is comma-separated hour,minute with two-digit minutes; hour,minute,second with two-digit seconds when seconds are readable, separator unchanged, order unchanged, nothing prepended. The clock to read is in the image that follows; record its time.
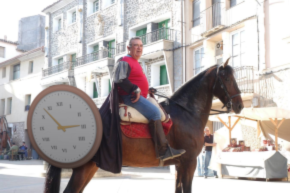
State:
2,53
